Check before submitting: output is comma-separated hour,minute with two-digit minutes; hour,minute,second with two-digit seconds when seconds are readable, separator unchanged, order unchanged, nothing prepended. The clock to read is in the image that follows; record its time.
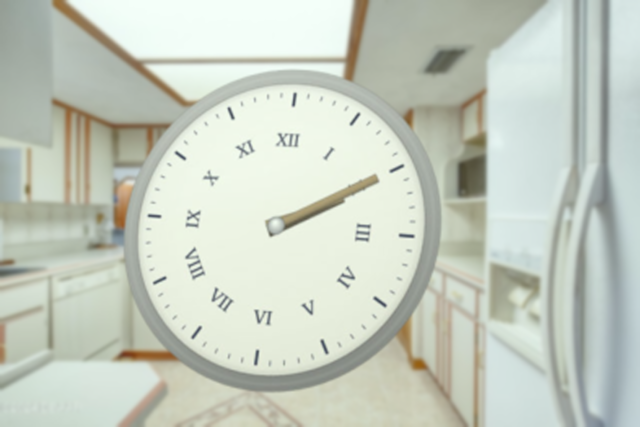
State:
2,10
